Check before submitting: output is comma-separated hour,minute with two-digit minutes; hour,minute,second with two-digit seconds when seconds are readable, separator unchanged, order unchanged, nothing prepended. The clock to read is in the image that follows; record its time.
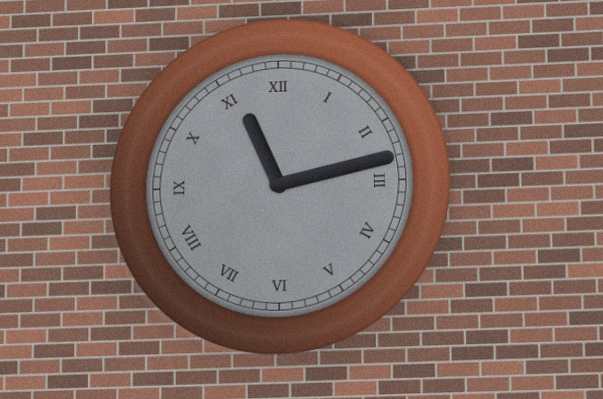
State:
11,13
